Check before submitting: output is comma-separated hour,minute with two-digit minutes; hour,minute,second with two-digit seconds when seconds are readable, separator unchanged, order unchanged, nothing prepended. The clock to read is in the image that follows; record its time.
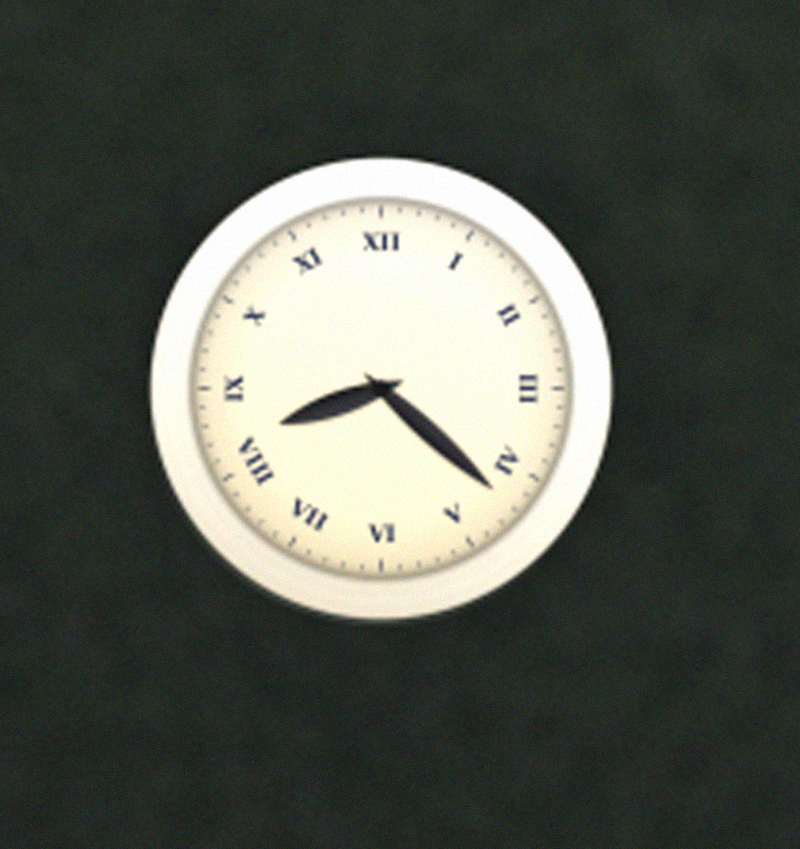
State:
8,22
